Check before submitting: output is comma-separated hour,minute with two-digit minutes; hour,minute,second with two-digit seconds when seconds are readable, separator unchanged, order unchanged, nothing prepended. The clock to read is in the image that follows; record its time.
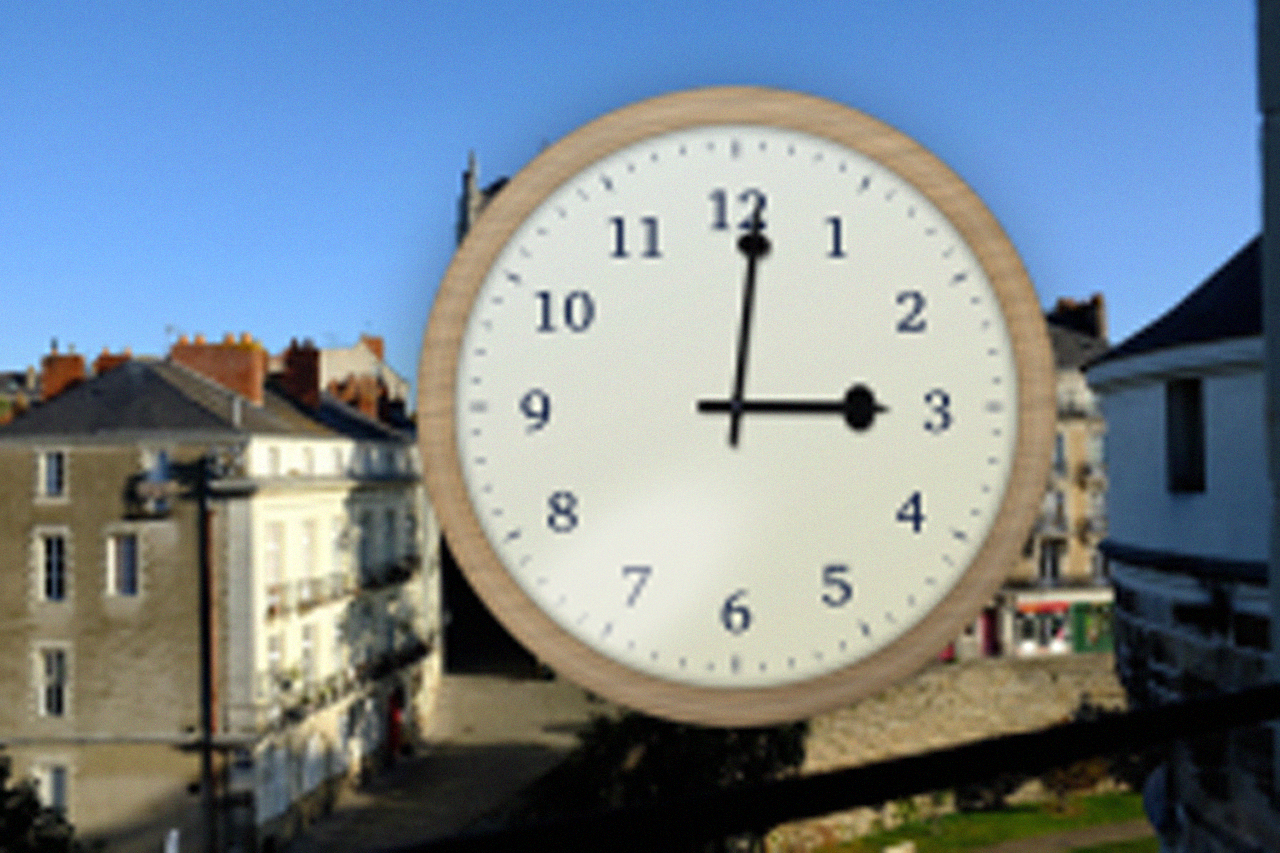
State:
3,01
